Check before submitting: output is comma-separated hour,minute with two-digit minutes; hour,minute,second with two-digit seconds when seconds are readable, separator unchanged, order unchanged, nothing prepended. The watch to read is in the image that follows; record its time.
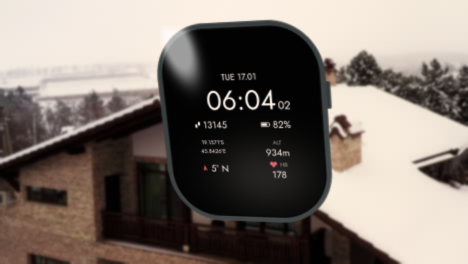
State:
6,04,02
